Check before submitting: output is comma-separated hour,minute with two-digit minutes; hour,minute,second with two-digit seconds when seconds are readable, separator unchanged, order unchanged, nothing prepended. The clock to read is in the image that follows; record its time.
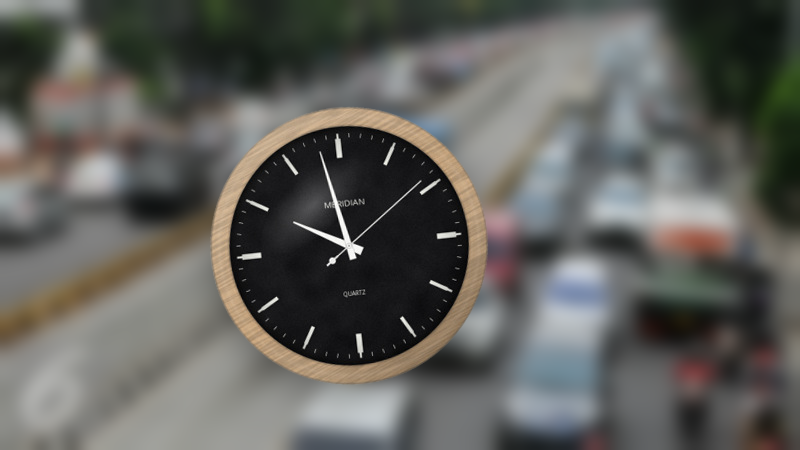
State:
9,58,09
